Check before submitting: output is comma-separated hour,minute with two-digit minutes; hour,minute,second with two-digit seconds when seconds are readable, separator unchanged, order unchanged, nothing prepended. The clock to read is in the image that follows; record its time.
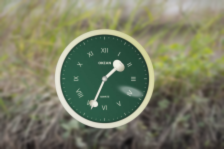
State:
1,34
